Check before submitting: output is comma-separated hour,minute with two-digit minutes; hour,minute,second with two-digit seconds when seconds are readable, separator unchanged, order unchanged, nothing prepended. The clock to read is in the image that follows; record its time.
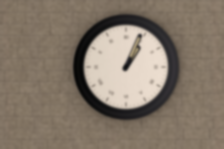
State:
1,04
